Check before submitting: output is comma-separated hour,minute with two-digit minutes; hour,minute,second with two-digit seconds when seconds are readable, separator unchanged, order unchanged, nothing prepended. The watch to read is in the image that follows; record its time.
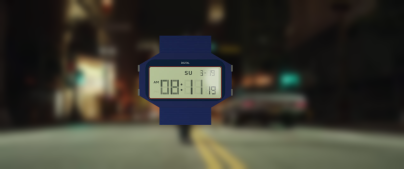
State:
8,11,19
